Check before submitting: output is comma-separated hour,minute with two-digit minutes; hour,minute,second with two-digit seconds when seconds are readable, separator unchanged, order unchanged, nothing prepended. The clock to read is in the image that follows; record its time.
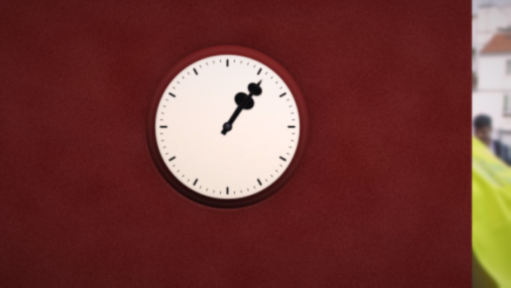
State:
1,06
